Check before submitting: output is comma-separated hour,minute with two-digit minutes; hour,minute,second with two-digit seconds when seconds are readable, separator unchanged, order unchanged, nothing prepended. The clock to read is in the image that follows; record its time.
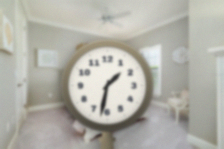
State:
1,32
